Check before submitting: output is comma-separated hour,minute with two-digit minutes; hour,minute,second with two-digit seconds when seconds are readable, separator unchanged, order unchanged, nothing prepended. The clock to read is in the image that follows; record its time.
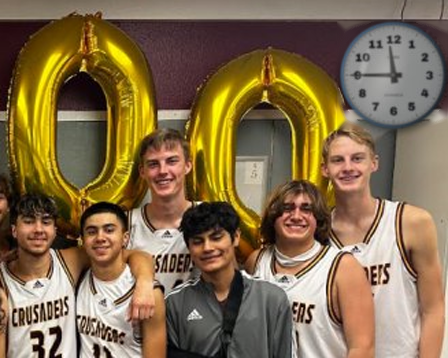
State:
11,45
